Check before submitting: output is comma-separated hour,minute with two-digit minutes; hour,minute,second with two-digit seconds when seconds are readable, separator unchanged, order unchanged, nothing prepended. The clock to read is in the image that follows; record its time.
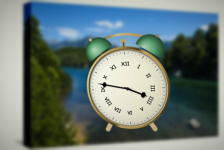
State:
3,47
